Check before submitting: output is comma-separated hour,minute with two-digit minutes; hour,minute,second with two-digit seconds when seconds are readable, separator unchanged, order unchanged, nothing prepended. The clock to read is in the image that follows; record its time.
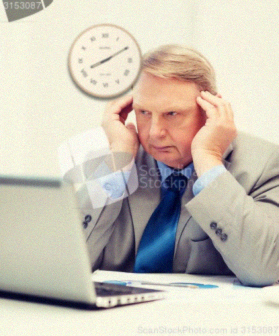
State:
8,10
